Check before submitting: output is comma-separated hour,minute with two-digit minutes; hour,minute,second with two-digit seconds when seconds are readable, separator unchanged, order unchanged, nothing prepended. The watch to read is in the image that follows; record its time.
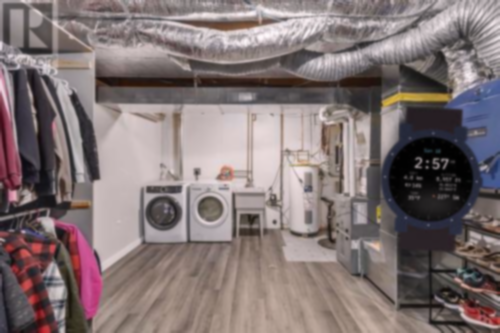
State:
2,57
